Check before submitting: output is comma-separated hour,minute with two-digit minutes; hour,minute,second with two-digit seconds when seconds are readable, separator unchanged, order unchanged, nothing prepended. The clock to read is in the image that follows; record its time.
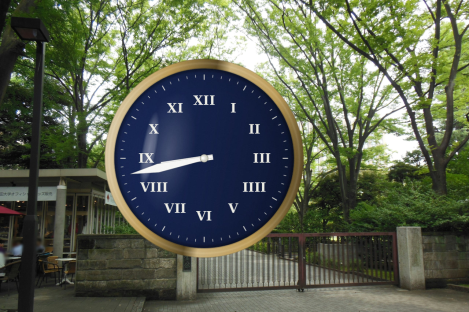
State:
8,43
